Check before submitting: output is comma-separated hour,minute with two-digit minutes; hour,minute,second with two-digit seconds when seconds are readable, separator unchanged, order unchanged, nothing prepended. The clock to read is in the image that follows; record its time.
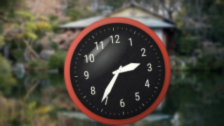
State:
2,36
